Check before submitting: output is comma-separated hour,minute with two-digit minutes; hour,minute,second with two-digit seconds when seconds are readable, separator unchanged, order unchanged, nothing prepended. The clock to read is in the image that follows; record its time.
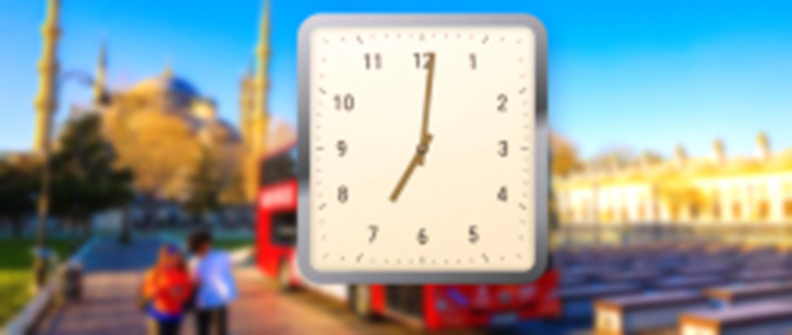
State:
7,01
